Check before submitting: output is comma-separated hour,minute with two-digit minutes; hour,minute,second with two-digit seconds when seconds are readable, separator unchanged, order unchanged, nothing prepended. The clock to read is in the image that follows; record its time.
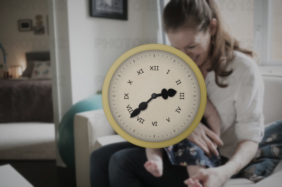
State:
2,38
